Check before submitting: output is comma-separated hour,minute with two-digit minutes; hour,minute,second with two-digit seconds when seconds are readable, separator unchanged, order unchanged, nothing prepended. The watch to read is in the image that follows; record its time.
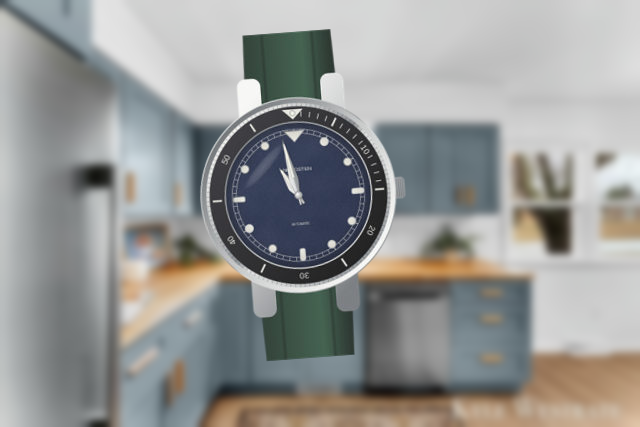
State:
10,58
